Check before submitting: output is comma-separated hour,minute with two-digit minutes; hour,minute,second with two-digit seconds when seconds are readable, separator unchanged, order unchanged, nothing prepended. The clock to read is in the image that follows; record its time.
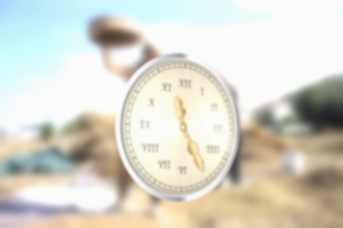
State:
11,25
